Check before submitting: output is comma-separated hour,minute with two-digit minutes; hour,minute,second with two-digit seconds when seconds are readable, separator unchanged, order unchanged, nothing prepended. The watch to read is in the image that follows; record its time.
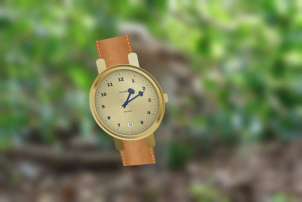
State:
1,11
